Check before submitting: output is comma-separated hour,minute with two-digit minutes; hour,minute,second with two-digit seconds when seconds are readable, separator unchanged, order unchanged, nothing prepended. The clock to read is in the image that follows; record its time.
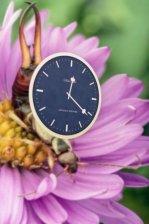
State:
12,21
